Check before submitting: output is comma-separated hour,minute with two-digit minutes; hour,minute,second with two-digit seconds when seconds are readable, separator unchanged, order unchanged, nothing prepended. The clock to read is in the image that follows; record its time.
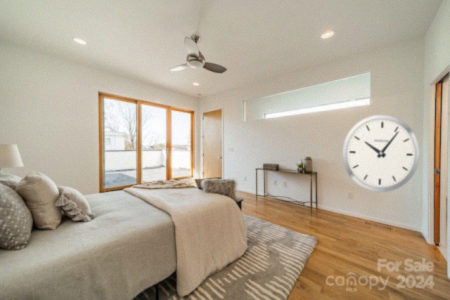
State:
10,06
